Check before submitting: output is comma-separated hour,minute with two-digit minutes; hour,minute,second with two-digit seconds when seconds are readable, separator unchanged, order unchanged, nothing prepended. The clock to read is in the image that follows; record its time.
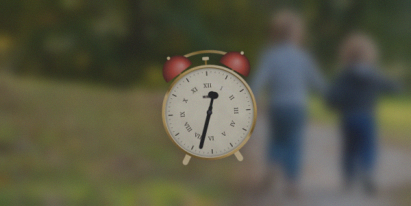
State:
12,33
